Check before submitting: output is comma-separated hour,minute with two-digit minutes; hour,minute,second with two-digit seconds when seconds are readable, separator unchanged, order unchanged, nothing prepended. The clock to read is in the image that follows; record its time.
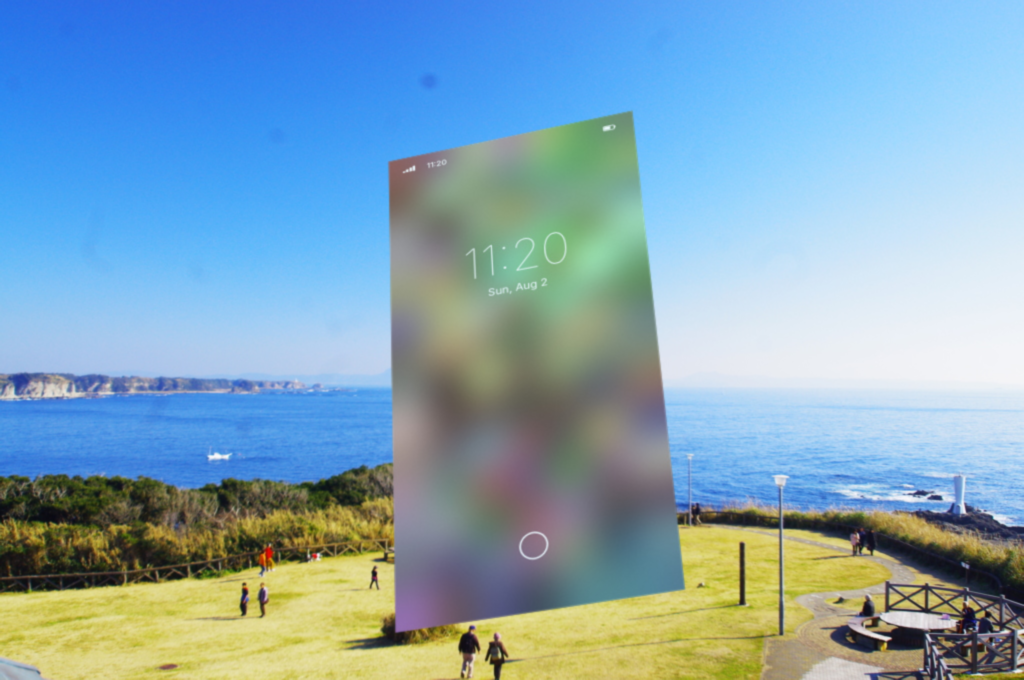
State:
11,20
